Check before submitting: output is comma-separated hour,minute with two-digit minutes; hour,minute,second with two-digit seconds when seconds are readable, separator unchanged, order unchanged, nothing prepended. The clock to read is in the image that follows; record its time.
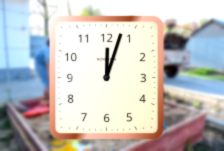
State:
12,03
